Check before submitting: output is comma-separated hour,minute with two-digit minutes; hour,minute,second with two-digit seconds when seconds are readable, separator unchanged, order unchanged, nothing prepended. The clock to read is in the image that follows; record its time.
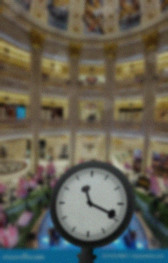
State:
11,19
